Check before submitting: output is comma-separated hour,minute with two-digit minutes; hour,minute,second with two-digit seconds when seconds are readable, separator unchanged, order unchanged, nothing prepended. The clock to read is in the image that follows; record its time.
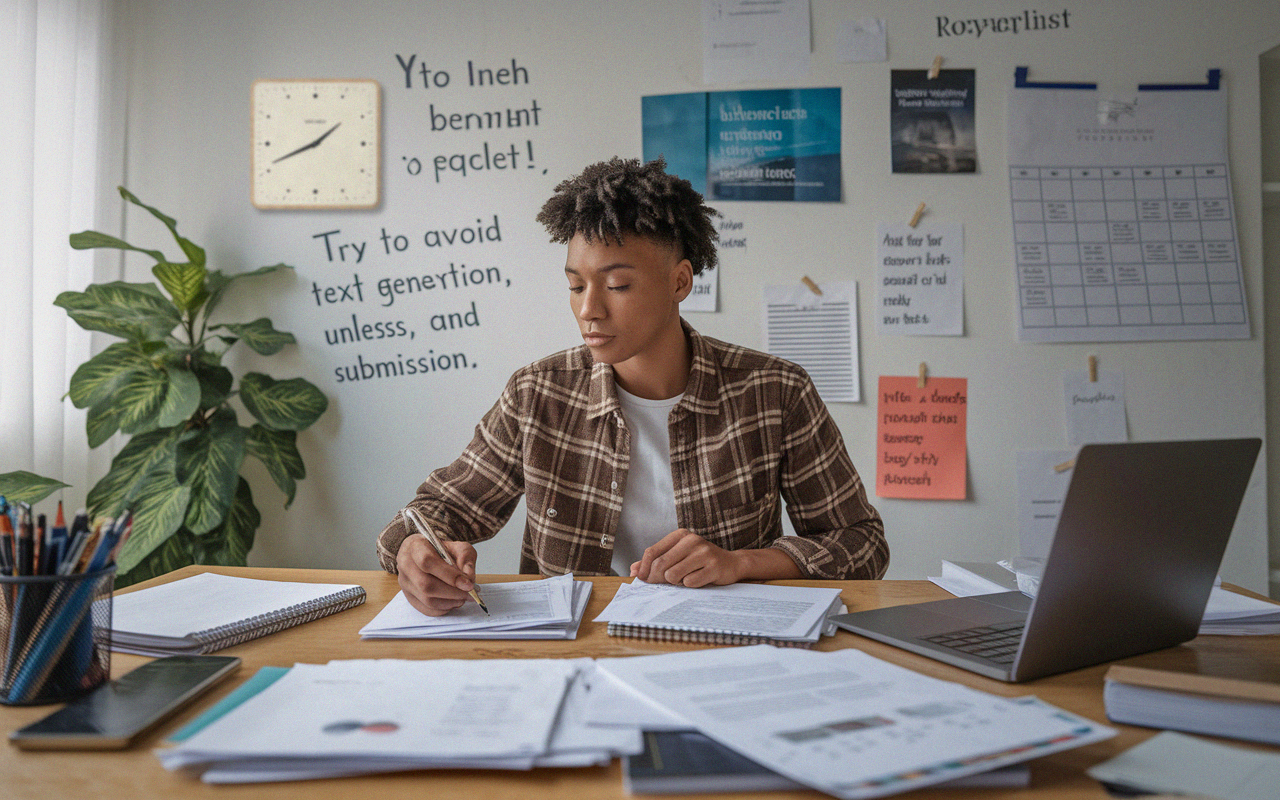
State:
1,41
